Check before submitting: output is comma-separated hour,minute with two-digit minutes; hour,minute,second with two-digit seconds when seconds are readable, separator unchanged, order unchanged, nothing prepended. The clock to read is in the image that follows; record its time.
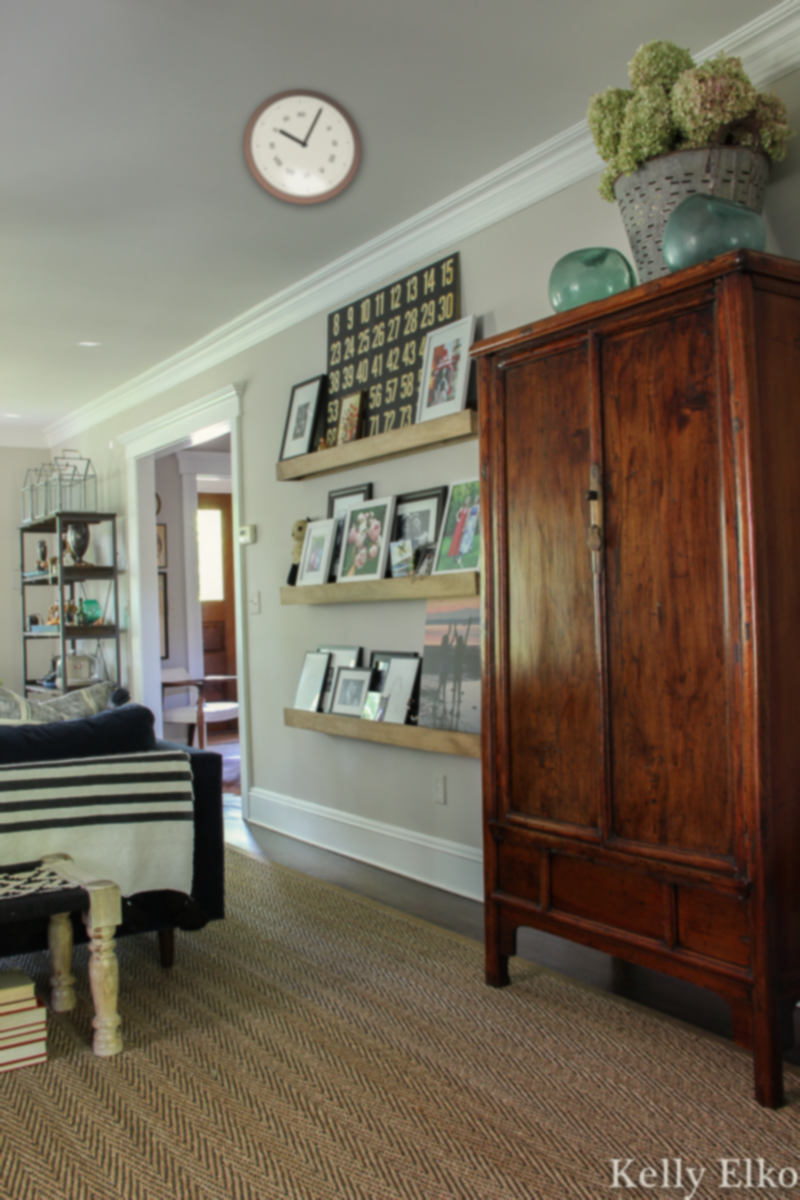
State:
10,05
